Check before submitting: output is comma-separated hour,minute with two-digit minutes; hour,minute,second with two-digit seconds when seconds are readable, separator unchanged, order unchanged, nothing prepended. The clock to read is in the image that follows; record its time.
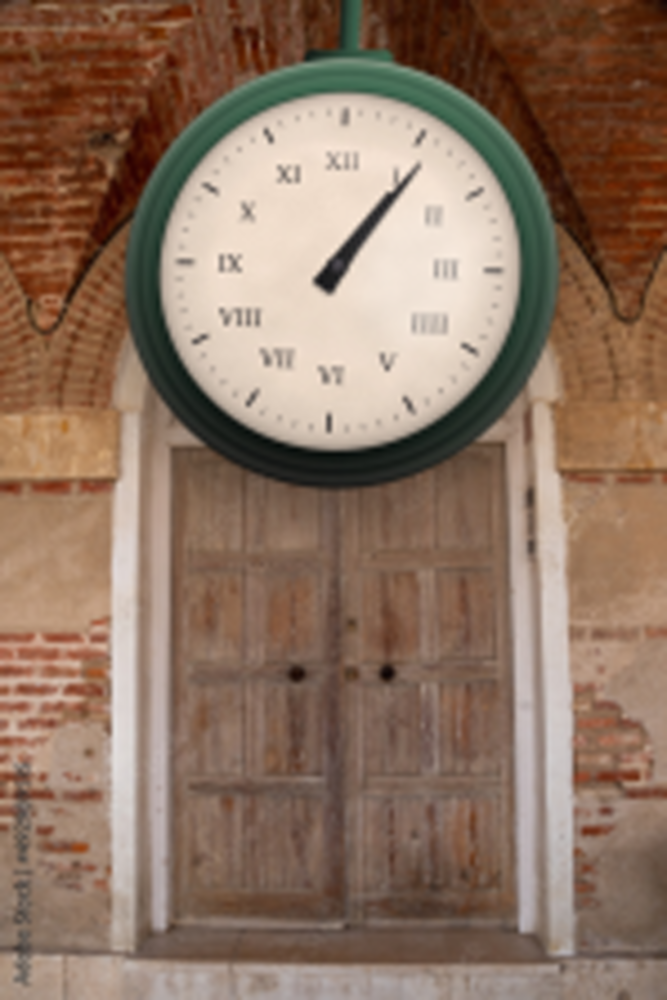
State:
1,06
